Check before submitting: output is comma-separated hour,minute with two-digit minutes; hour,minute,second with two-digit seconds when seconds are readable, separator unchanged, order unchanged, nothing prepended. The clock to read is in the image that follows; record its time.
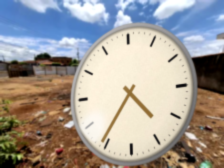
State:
4,36
